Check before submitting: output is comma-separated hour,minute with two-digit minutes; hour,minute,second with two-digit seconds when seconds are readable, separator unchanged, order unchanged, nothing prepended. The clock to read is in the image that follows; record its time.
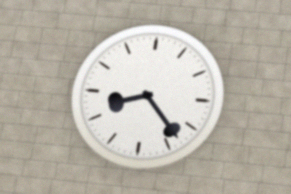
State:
8,23
